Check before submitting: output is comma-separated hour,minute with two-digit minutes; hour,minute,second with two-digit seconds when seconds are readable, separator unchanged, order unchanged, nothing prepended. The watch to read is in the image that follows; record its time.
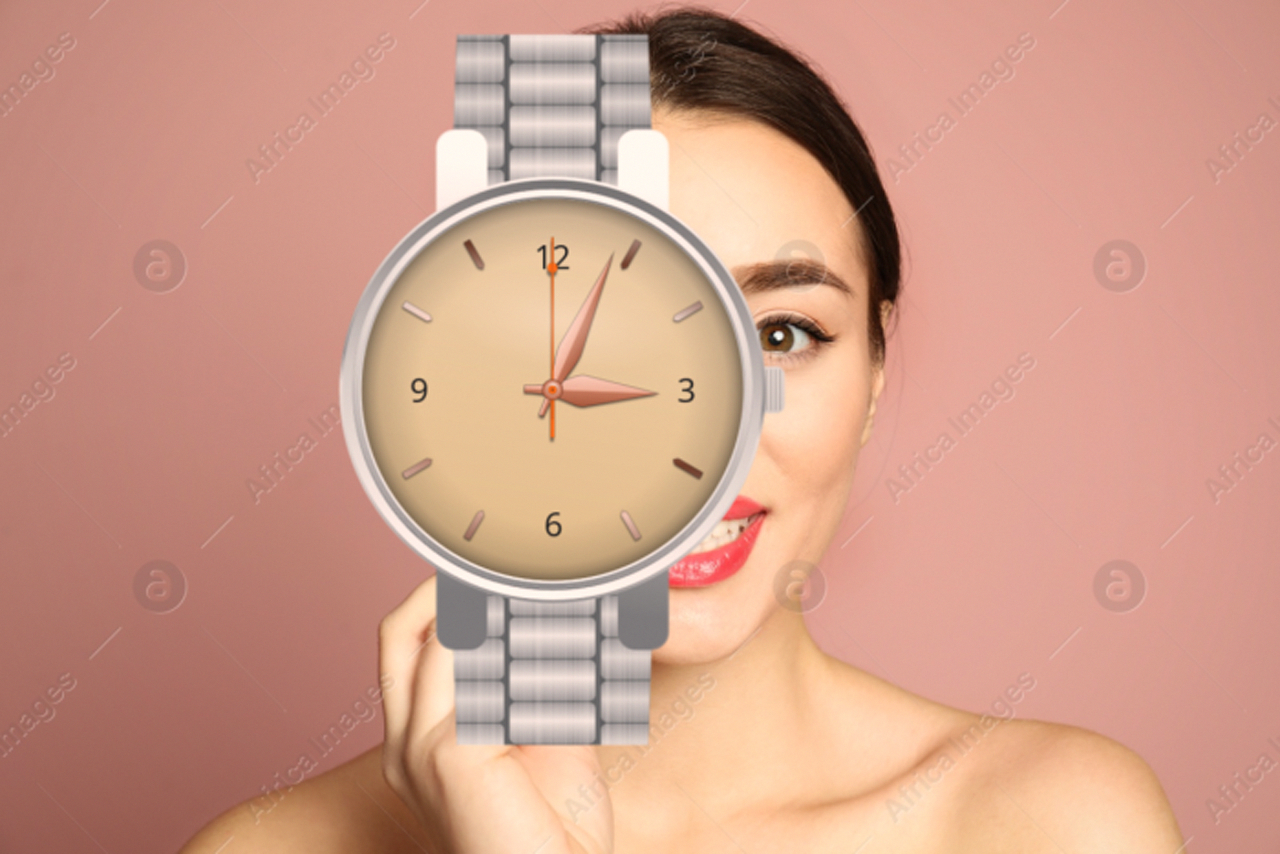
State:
3,04,00
